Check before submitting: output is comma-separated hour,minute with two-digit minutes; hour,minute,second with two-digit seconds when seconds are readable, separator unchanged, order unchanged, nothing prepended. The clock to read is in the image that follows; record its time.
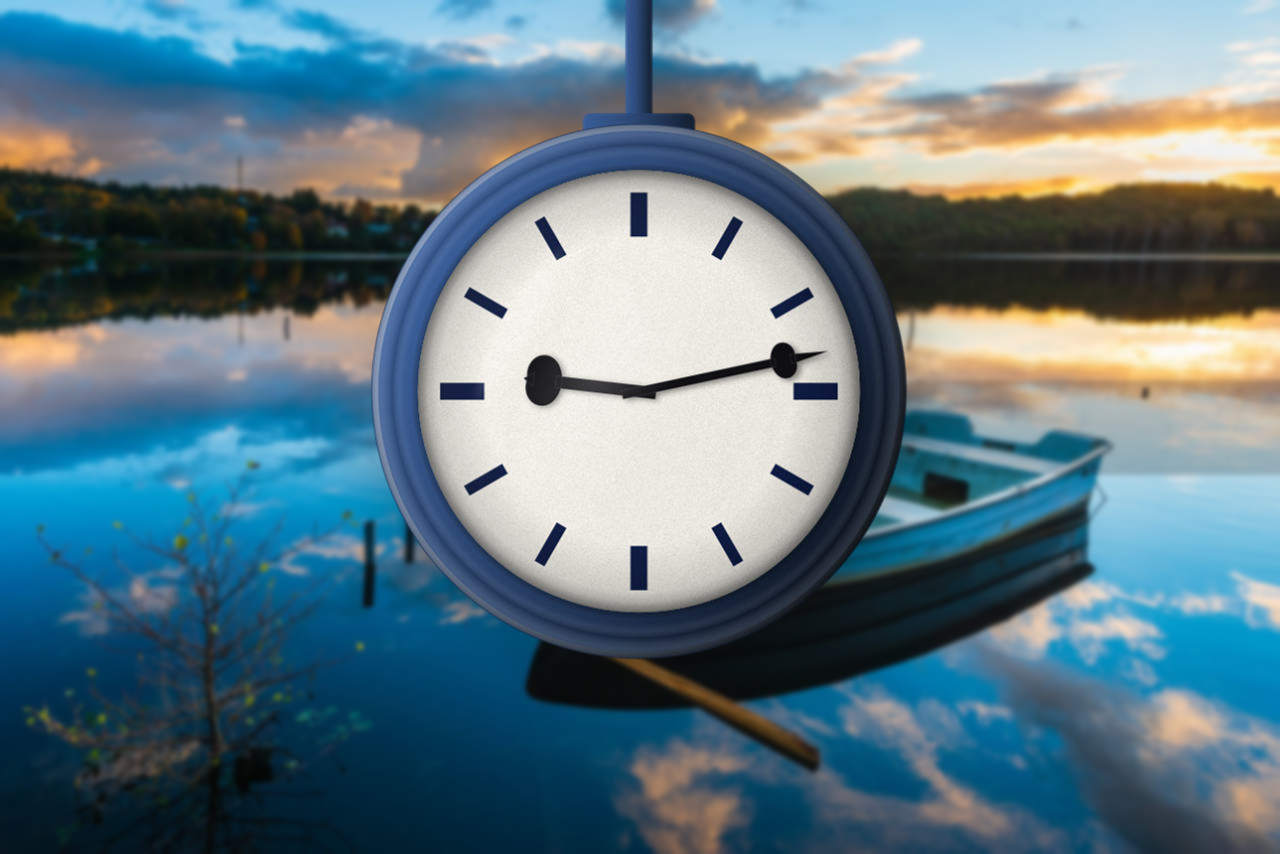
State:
9,13
